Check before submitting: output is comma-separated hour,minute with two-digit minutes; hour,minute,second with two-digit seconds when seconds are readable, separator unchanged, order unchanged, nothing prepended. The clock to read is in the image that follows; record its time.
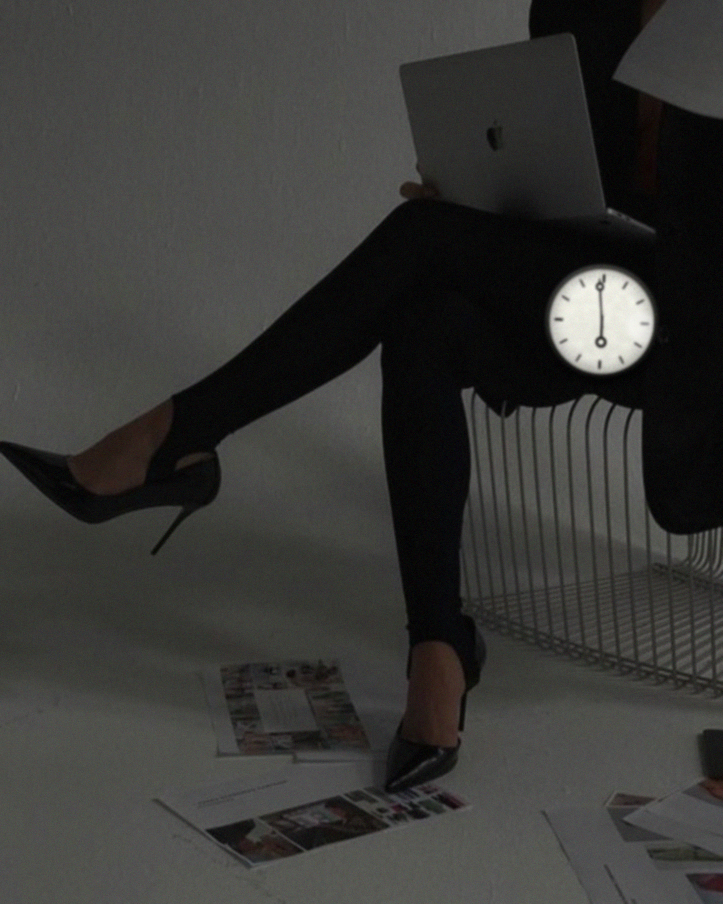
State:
5,59
